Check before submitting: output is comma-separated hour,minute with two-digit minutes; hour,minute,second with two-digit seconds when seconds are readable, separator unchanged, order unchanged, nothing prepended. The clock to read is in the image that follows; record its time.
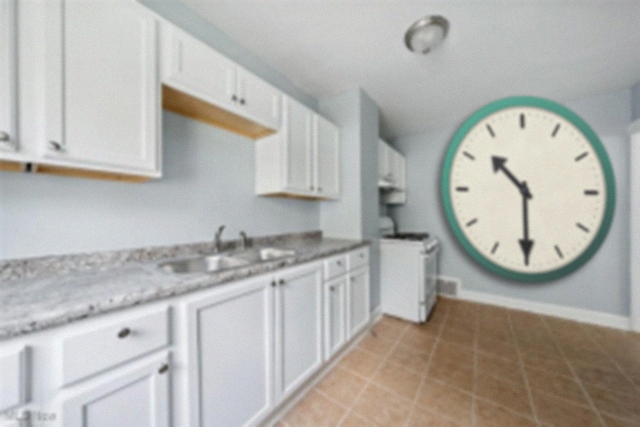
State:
10,30
